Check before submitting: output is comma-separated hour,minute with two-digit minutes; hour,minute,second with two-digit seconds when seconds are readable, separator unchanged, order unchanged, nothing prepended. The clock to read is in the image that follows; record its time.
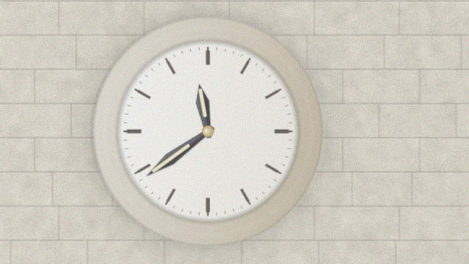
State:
11,39
